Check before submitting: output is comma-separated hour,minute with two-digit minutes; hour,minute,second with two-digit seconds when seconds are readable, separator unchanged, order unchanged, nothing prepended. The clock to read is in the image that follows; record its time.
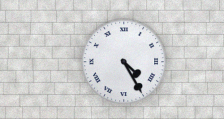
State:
4,25
